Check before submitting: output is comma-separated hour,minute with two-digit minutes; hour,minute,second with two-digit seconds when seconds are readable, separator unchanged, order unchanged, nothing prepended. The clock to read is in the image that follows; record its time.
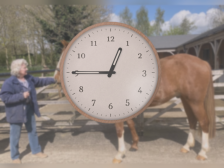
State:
12,45
